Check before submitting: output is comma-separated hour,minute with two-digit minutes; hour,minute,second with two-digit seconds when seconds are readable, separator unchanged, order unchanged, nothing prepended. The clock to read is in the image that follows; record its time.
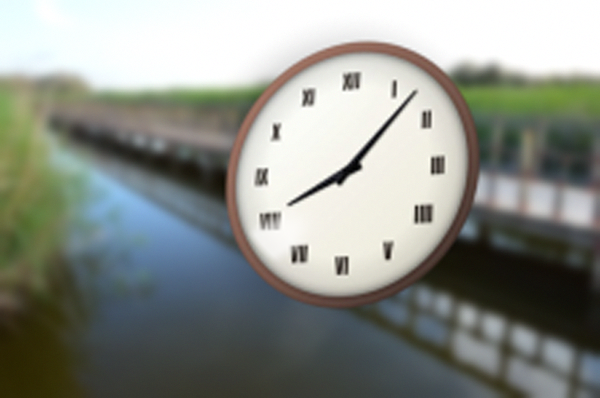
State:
8,07
